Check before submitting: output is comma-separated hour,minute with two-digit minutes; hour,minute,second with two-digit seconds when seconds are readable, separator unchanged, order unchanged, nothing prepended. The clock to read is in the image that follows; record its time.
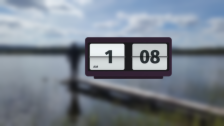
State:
1,08
